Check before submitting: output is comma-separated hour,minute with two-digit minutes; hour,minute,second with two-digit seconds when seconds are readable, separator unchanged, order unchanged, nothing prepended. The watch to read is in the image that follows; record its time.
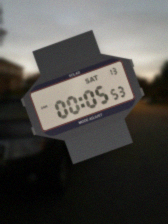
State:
0,05,53
